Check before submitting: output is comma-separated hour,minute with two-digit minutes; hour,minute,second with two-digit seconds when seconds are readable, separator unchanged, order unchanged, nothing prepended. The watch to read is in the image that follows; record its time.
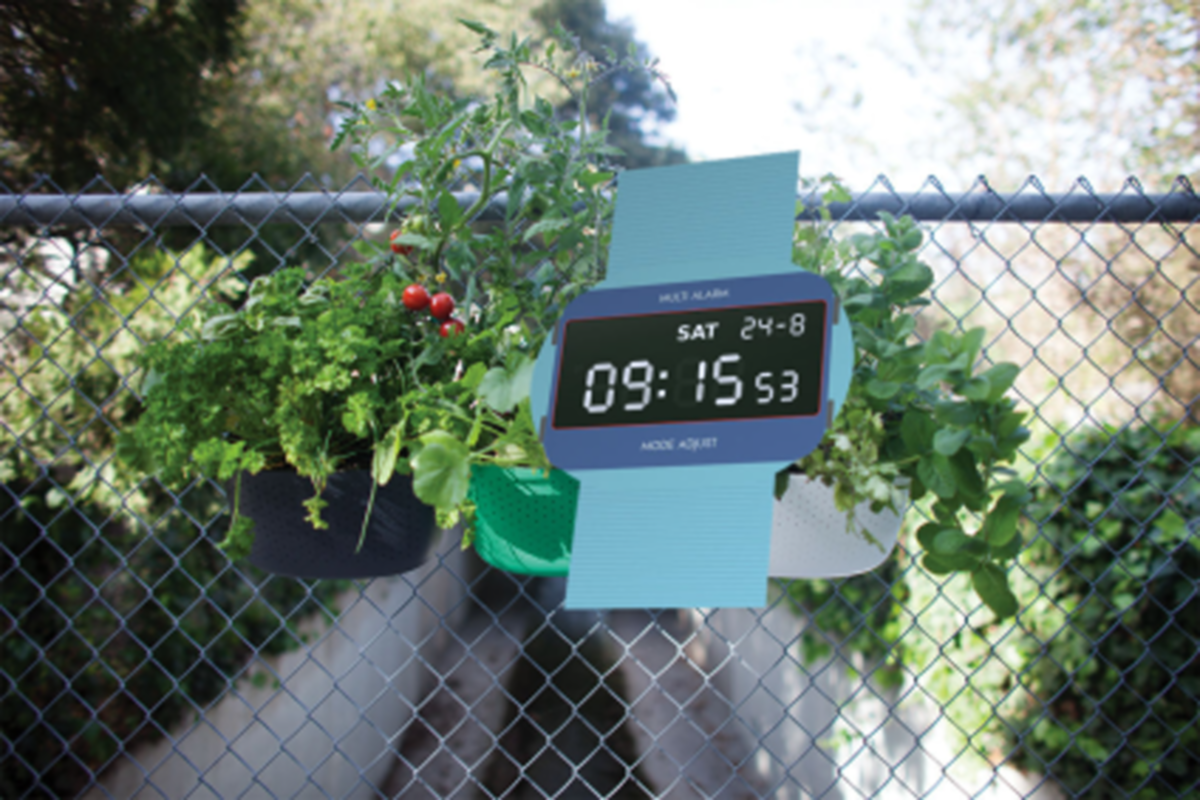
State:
9,15,53
